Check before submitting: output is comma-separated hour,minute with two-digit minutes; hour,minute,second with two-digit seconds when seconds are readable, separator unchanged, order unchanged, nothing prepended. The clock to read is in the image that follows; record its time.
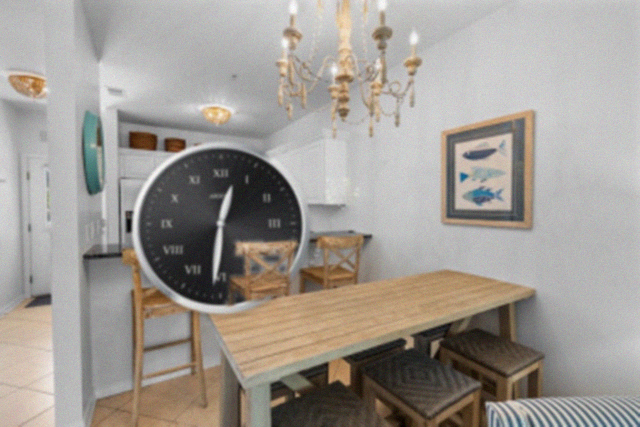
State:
12,31
